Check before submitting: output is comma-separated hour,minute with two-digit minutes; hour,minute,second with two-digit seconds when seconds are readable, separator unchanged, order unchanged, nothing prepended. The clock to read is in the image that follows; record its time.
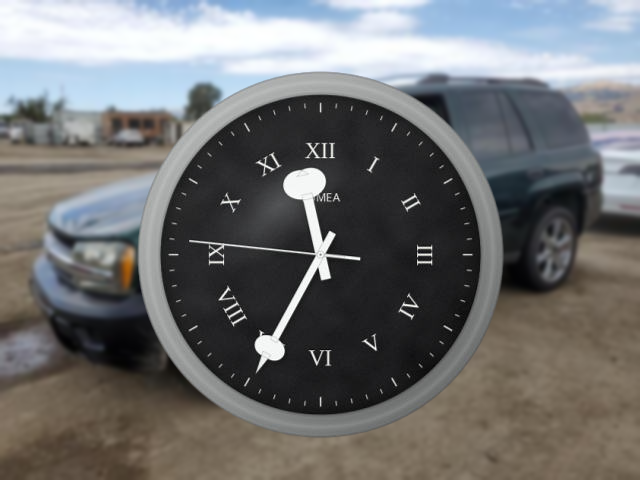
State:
11,34,46
